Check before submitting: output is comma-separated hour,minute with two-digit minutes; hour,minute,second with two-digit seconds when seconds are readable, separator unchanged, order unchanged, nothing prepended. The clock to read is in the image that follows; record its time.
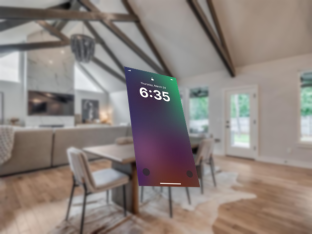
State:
6,35
